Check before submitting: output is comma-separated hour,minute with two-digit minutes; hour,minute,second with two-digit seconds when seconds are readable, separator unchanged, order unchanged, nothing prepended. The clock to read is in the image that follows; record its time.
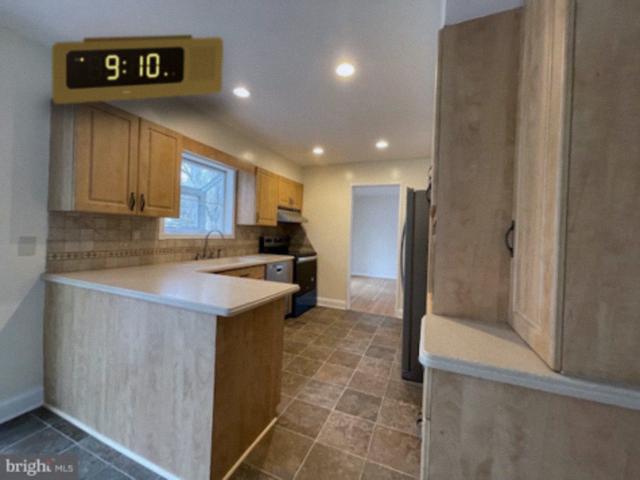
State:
9,10
